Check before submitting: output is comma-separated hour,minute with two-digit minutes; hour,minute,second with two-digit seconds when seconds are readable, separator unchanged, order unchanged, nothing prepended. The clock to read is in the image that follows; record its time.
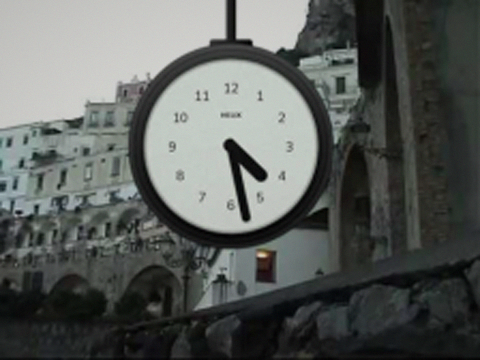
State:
4,28
